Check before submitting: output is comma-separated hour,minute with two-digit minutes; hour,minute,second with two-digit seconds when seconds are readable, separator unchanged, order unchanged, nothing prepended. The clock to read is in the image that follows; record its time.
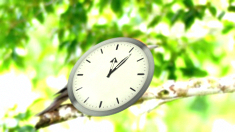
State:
12,06
